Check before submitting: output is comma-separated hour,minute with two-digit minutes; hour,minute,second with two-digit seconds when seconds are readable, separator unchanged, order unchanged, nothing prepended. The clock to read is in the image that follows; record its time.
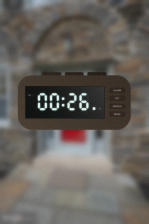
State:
0,26
